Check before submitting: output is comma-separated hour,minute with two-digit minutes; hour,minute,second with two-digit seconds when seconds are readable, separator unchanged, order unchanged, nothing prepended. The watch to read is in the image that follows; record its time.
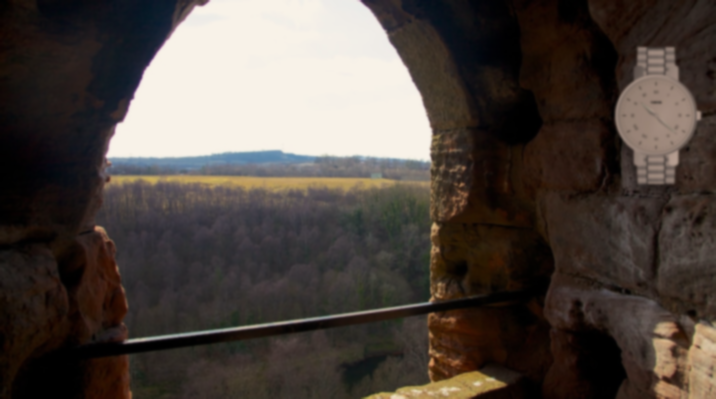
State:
10,22
